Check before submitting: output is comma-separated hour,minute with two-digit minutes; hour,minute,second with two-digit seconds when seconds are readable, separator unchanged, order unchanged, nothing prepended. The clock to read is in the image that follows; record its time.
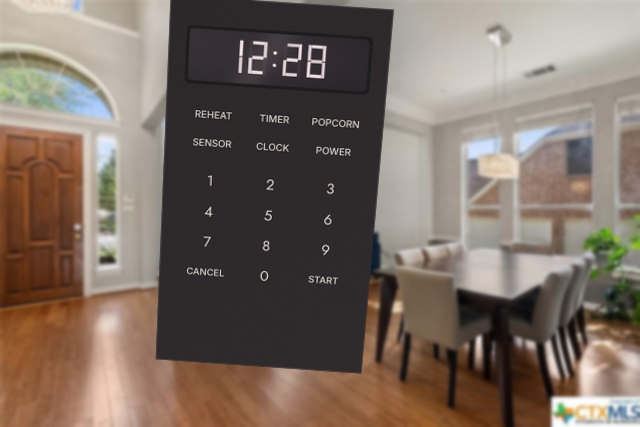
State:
12,28
